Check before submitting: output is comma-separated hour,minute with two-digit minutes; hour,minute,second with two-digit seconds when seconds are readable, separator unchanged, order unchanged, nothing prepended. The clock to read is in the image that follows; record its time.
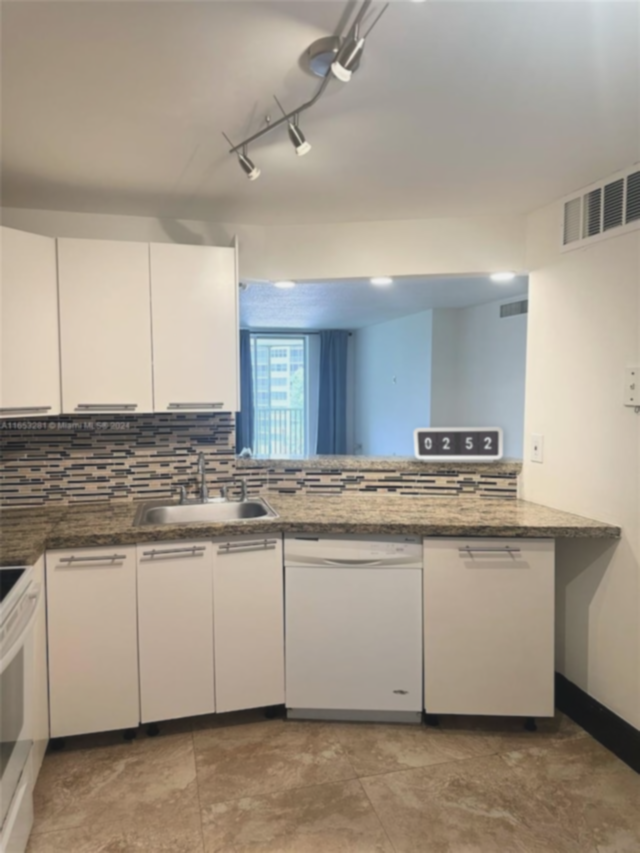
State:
2,52
